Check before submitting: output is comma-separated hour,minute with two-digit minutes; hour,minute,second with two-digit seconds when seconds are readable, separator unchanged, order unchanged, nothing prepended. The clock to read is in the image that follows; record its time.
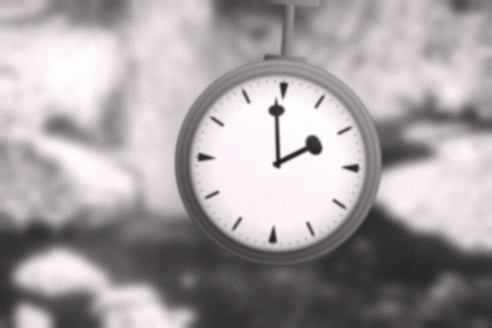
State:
1,59
